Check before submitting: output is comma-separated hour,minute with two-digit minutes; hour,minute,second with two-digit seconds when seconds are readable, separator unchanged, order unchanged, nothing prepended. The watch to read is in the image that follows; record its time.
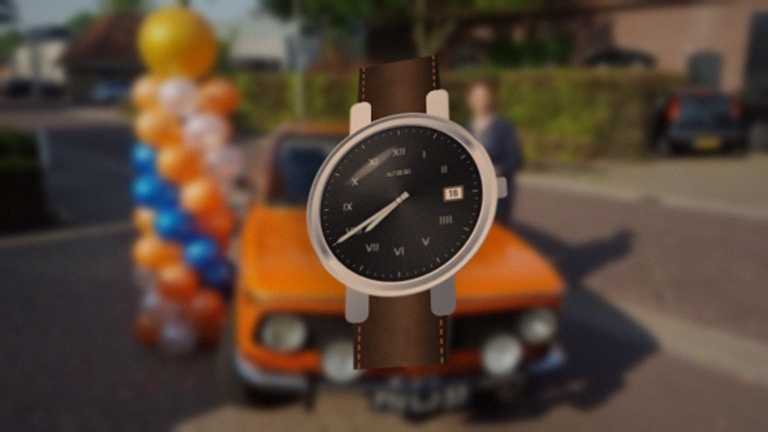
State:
7,40
